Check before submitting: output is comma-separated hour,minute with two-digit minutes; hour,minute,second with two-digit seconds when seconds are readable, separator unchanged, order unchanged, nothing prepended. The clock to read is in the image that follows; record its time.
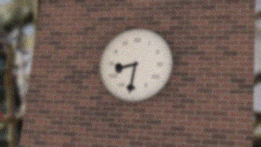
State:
8,31
